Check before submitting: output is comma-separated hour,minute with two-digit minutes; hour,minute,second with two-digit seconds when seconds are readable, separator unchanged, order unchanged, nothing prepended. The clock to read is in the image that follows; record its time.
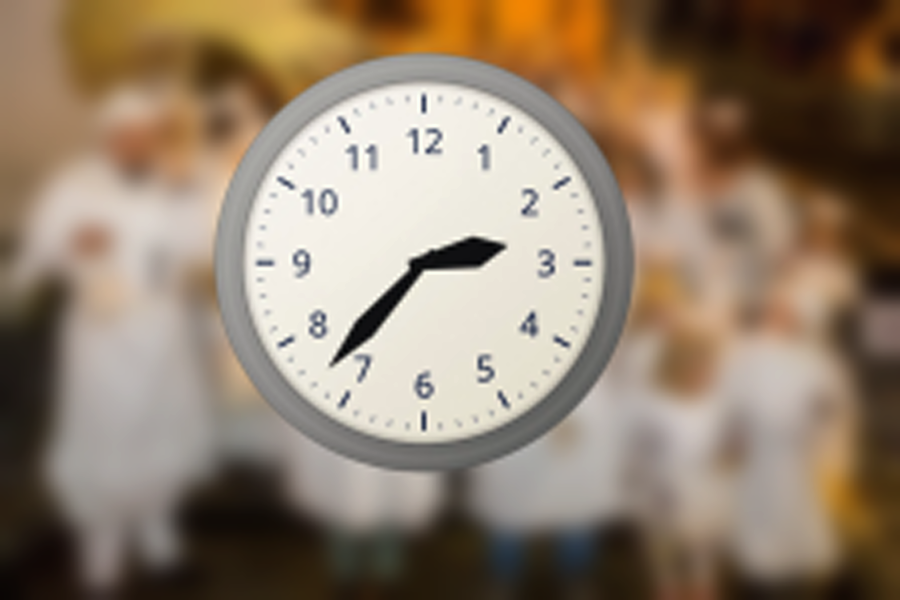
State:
2,37
